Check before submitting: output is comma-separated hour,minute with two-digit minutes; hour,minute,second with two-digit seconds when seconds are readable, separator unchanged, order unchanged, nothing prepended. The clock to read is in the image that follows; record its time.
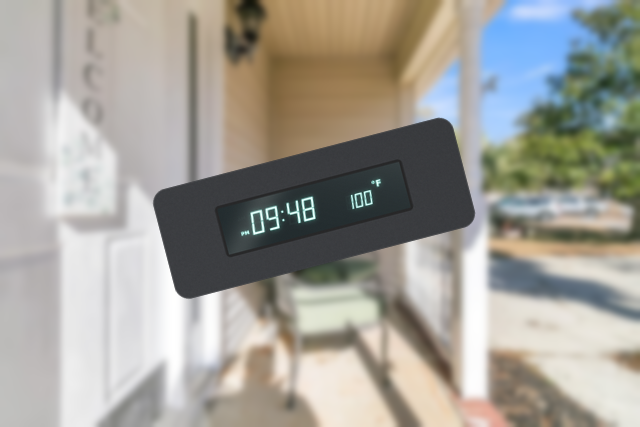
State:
9,48
